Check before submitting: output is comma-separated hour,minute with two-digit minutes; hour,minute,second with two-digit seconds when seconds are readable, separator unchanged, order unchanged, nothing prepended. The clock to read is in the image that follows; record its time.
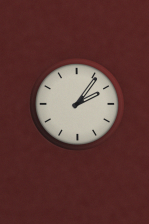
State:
2,06
